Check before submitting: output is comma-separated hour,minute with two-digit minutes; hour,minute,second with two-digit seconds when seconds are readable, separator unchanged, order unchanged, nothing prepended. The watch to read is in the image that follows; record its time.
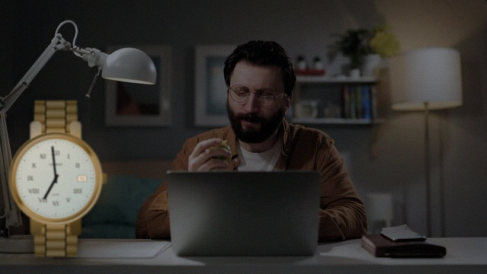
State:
6,59
